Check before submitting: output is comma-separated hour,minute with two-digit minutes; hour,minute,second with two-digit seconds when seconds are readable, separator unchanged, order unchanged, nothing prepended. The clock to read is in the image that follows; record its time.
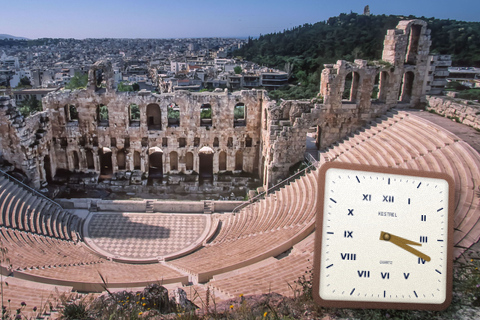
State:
3,19
